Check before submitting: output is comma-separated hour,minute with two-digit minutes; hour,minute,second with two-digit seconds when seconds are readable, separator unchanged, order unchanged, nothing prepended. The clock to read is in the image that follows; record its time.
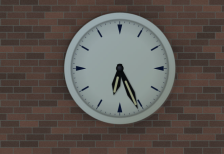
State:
6,26
